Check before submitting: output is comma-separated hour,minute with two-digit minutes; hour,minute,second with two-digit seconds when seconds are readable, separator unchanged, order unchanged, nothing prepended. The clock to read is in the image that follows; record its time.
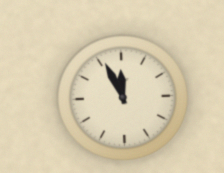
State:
11,56
